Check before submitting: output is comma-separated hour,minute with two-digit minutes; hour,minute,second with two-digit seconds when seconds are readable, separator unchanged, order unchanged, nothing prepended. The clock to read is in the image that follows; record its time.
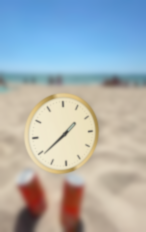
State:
1,39
